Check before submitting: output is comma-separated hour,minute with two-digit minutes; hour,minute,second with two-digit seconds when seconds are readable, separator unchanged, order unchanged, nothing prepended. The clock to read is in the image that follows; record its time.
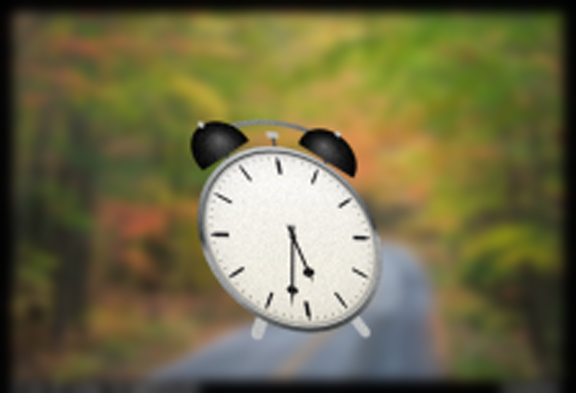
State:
5,32
